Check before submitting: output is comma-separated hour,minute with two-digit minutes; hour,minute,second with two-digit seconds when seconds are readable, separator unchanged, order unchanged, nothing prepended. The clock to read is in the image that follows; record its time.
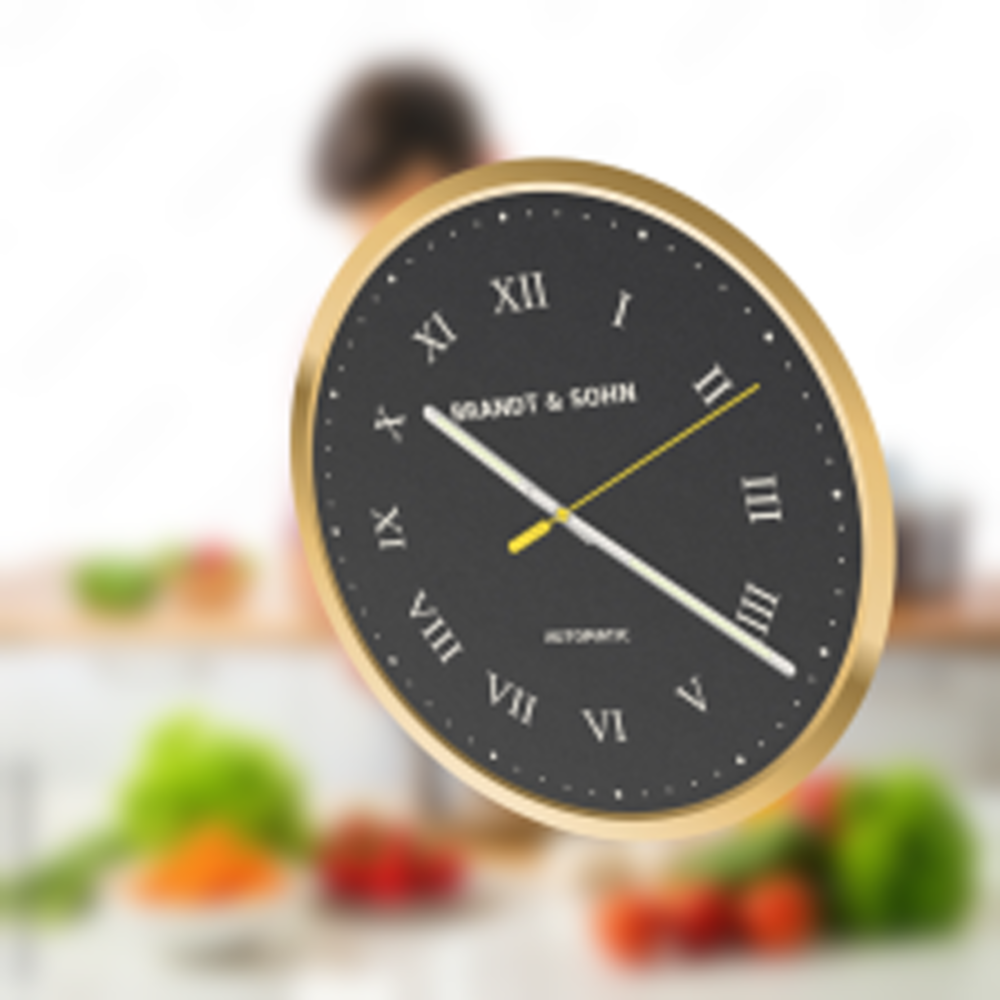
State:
10,21,11
